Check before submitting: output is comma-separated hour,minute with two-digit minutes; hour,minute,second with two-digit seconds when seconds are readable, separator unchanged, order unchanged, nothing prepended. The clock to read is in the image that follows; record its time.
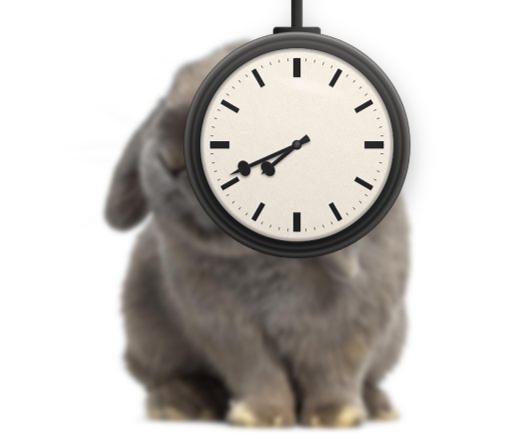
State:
7,41
